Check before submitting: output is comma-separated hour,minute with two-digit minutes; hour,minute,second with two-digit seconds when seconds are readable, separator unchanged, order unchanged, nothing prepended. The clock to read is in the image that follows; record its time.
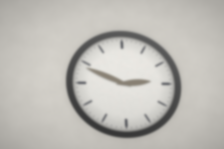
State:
2,49
